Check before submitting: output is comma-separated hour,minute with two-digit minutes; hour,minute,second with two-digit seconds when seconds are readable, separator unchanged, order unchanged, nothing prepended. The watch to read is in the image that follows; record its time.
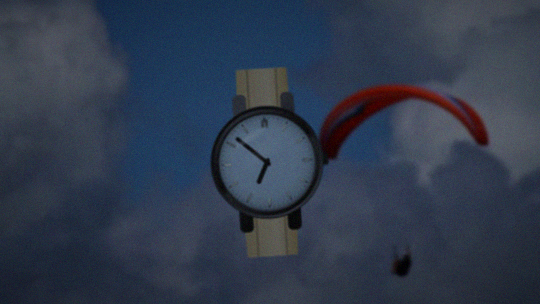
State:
6,52
